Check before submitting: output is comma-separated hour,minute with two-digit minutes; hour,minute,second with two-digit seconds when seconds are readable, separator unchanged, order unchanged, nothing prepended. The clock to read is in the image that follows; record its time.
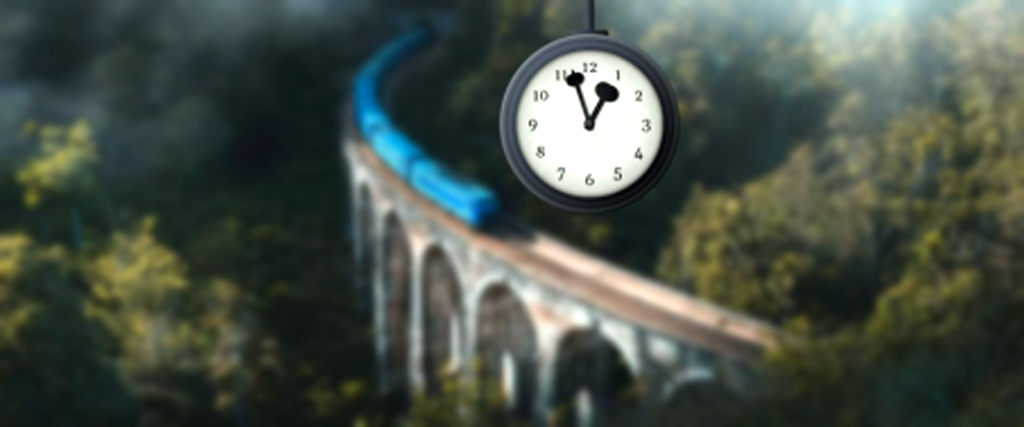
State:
12,57
